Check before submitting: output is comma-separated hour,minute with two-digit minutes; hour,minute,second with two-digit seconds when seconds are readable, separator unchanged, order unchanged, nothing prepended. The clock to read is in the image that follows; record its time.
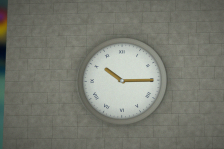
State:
10,15
